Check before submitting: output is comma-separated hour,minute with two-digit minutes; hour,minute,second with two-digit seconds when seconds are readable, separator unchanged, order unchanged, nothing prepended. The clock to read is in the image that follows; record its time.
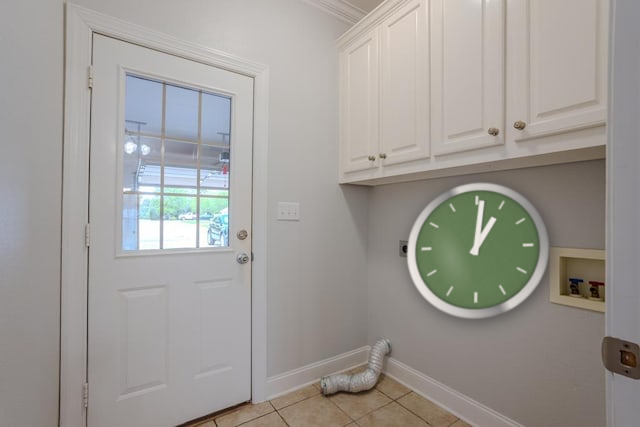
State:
1,01
